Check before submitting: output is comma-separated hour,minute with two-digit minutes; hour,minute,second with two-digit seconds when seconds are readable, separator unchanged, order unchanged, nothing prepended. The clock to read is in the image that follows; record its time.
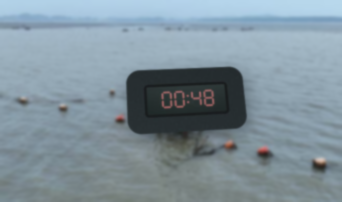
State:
0,48
